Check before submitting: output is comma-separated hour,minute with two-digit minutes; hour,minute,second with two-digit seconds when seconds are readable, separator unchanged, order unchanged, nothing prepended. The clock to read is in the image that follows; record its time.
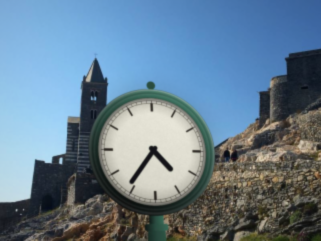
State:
4,36
